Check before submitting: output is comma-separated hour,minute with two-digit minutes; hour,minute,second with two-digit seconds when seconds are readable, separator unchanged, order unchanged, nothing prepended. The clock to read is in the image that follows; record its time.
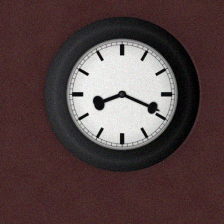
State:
8,19
